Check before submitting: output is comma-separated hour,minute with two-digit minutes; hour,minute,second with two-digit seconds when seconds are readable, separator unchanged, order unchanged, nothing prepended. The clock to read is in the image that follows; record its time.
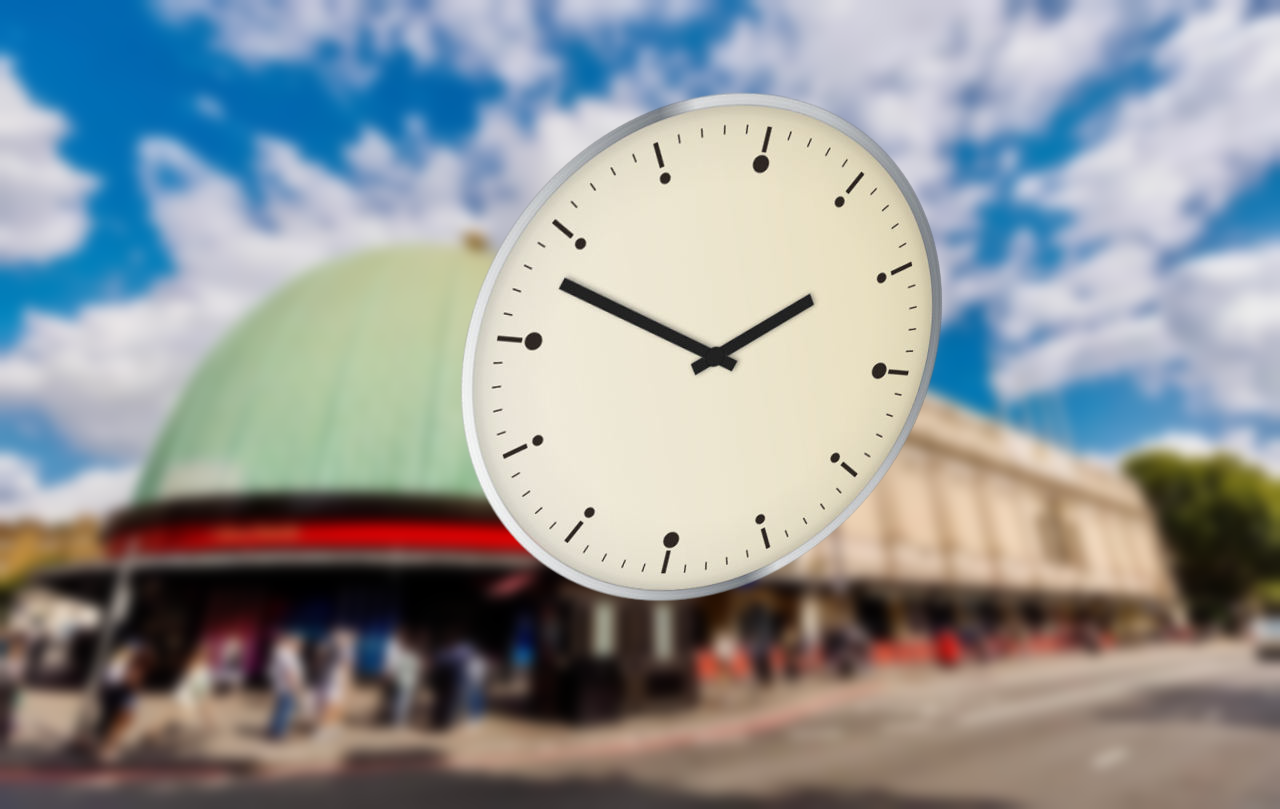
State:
1,48
